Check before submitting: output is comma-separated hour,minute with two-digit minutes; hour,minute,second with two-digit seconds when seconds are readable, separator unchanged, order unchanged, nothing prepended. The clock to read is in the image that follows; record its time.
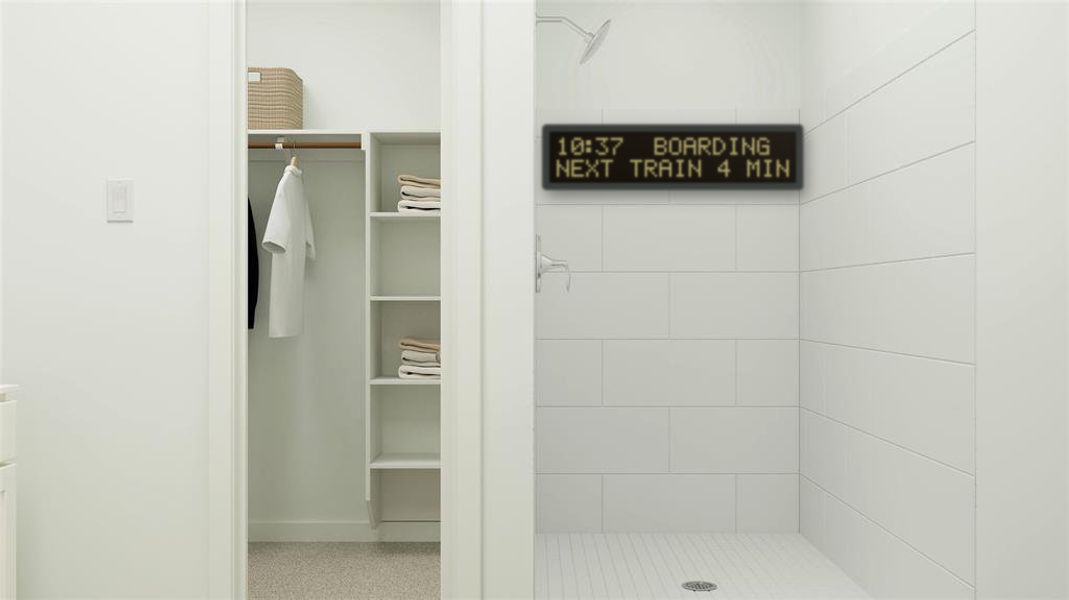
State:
10,37
